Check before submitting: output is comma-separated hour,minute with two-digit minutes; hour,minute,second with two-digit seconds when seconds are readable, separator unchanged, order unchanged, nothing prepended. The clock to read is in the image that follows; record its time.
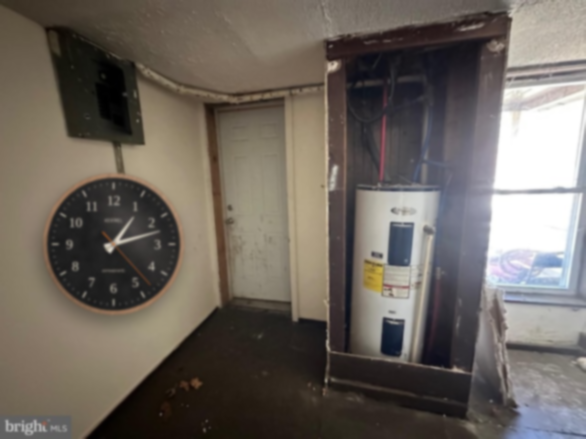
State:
1,12,23
